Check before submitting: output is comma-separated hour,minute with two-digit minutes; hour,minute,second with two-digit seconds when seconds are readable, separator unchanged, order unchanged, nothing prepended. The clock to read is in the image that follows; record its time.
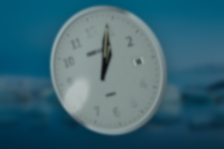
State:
1,04
